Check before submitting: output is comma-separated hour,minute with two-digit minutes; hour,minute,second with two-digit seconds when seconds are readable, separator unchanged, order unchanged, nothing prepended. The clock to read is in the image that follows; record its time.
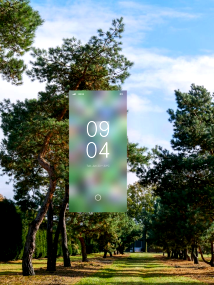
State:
9,04
